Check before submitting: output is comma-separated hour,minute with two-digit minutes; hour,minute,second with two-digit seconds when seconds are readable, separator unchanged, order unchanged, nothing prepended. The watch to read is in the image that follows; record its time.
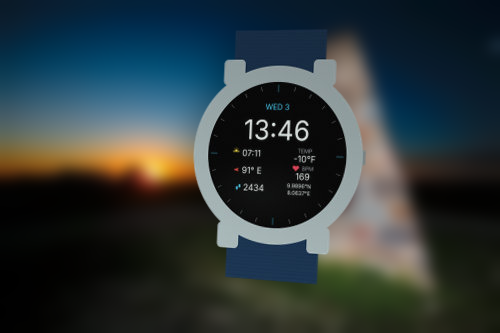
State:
13,46
